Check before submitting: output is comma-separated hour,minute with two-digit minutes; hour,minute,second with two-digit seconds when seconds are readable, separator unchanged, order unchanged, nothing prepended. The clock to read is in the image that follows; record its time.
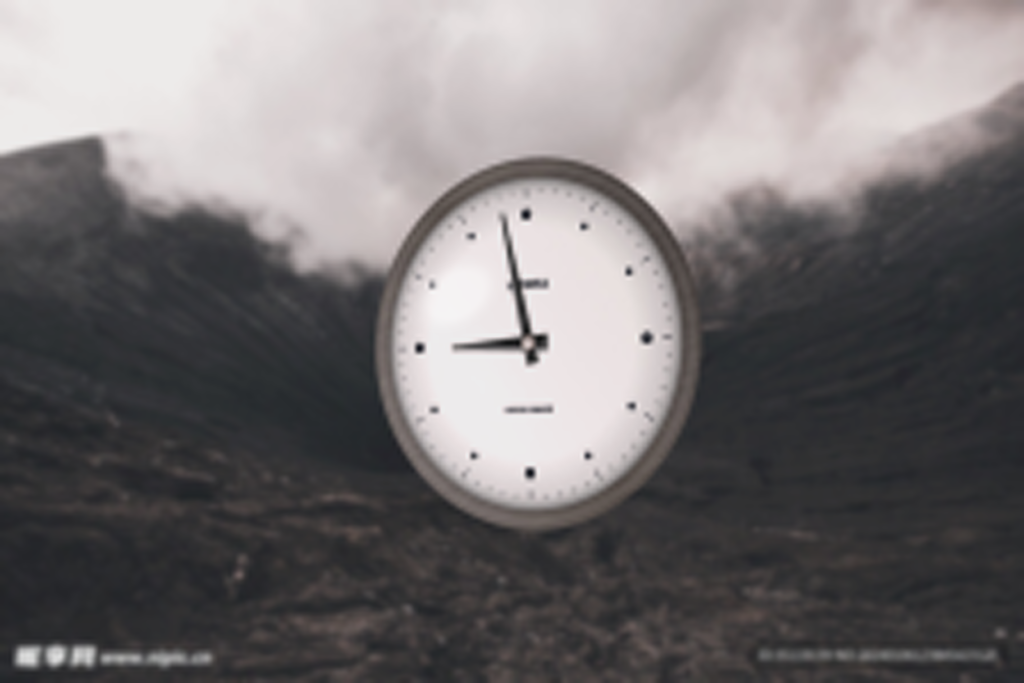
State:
8,58
